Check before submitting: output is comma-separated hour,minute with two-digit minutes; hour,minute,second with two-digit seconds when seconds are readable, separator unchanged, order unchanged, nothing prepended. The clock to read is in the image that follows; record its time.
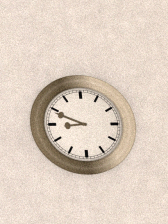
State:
8,49
